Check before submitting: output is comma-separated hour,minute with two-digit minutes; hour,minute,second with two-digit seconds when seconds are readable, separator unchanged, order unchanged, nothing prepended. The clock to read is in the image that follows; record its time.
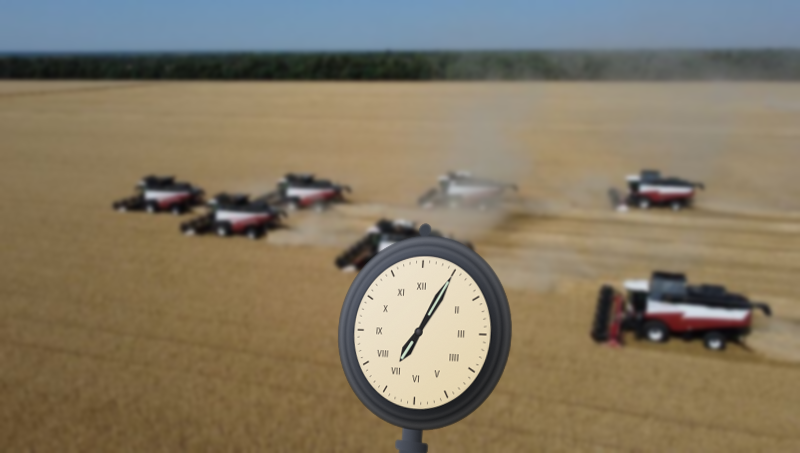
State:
7,05
